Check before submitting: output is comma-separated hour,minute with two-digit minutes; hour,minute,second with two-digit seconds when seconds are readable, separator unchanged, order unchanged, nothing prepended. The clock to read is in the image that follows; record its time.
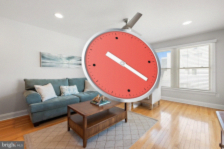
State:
10,22
